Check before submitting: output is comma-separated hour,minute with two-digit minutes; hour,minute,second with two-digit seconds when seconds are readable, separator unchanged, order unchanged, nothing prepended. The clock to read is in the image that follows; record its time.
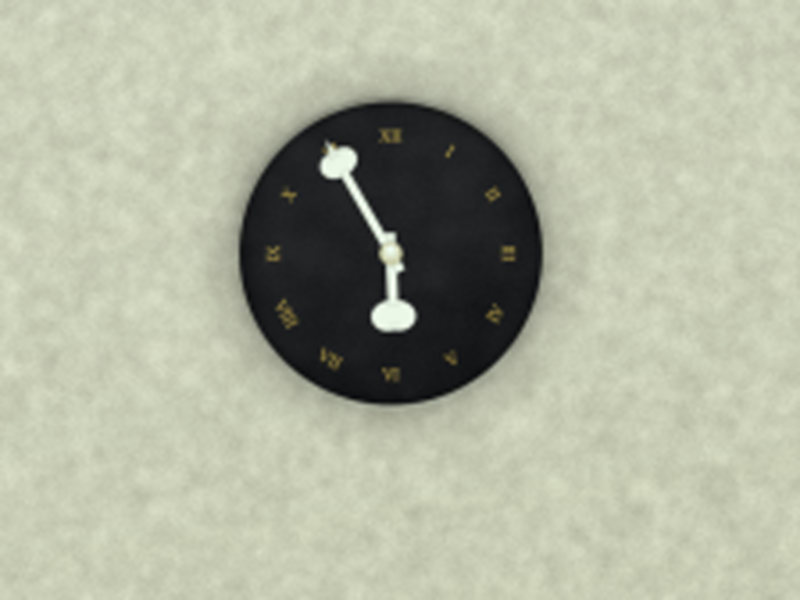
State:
5,55
